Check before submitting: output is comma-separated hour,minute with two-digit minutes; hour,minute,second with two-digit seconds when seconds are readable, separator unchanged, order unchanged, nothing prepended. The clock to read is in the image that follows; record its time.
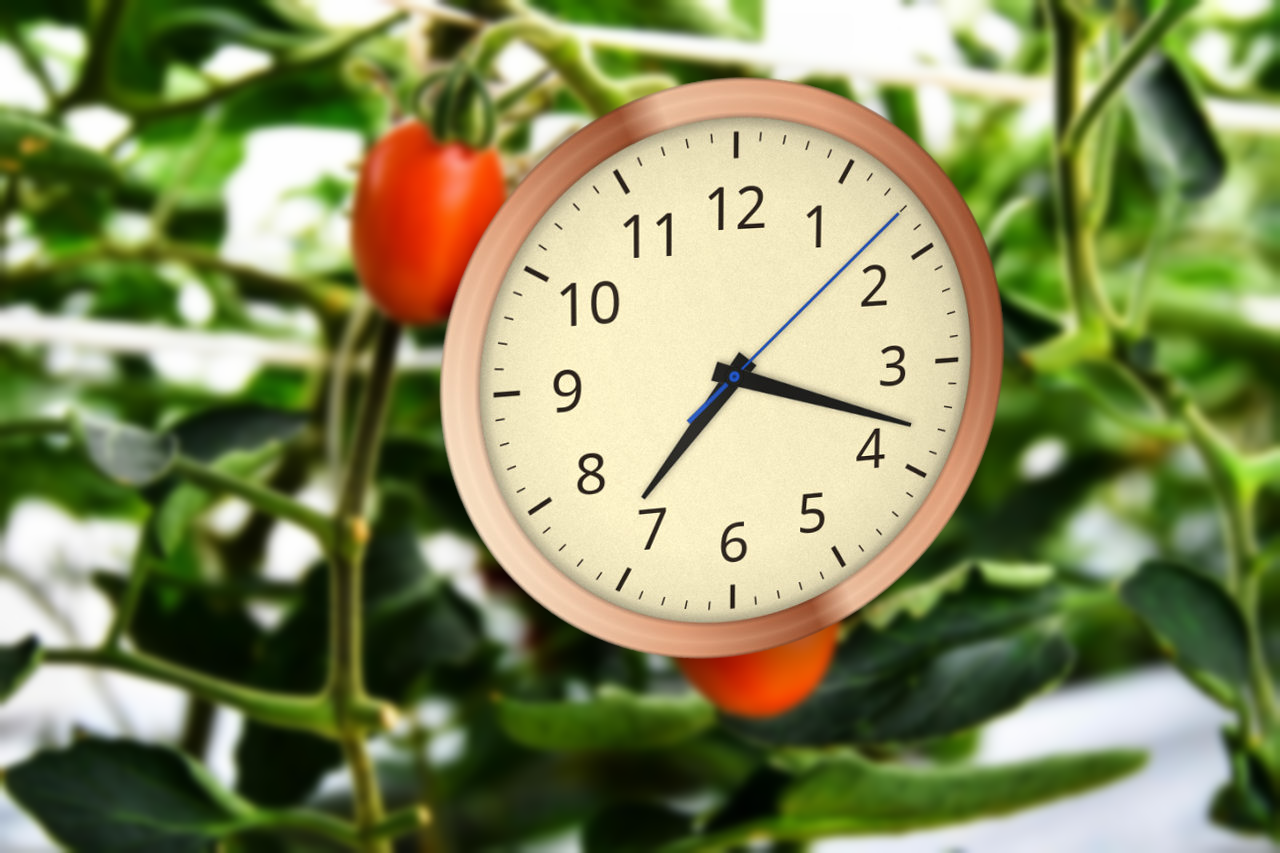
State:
7,18,08
